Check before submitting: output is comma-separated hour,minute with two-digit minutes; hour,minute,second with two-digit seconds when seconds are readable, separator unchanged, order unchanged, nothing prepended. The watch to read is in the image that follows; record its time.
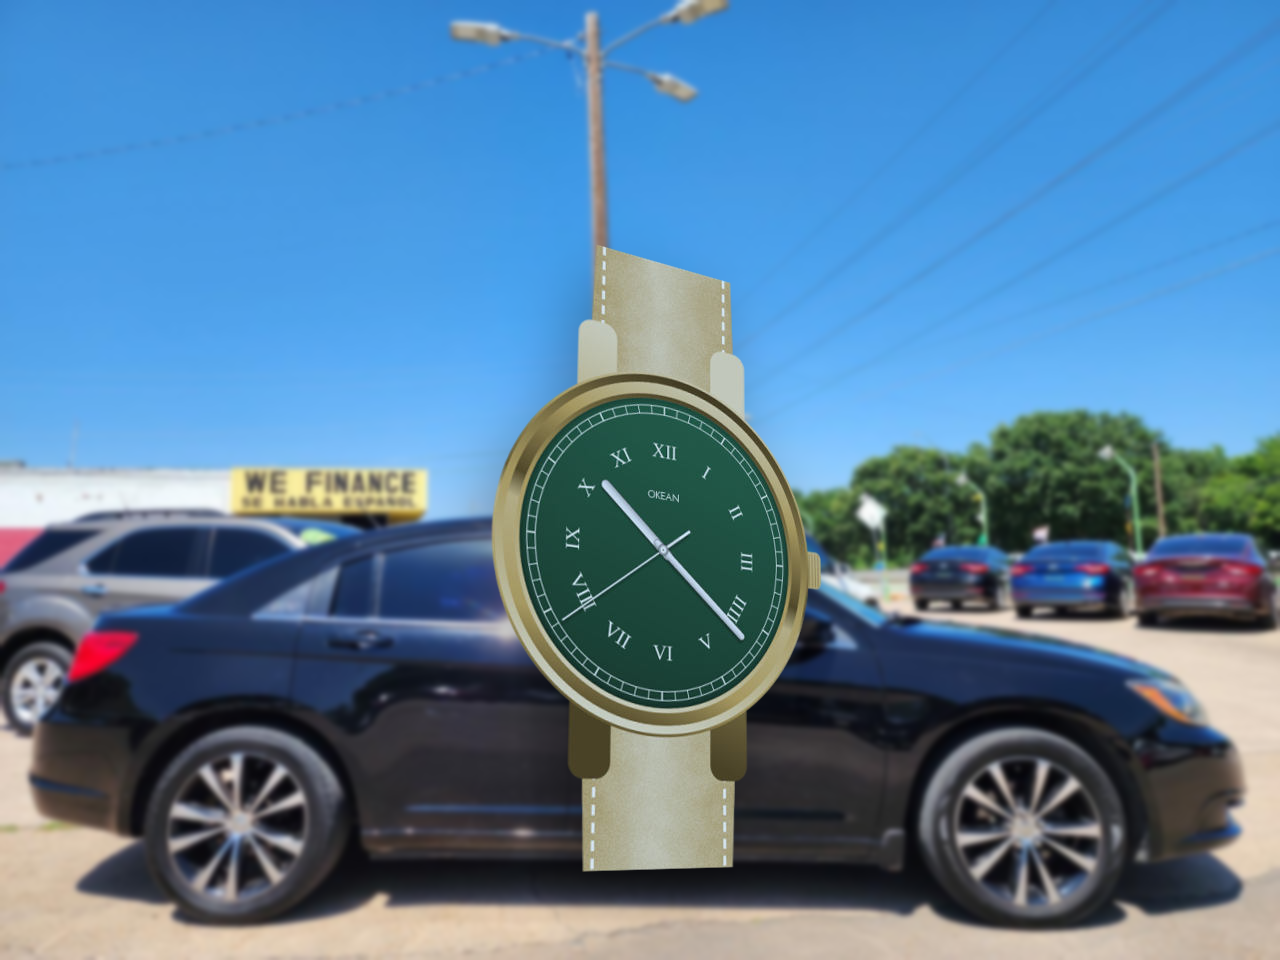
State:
10,21,39
